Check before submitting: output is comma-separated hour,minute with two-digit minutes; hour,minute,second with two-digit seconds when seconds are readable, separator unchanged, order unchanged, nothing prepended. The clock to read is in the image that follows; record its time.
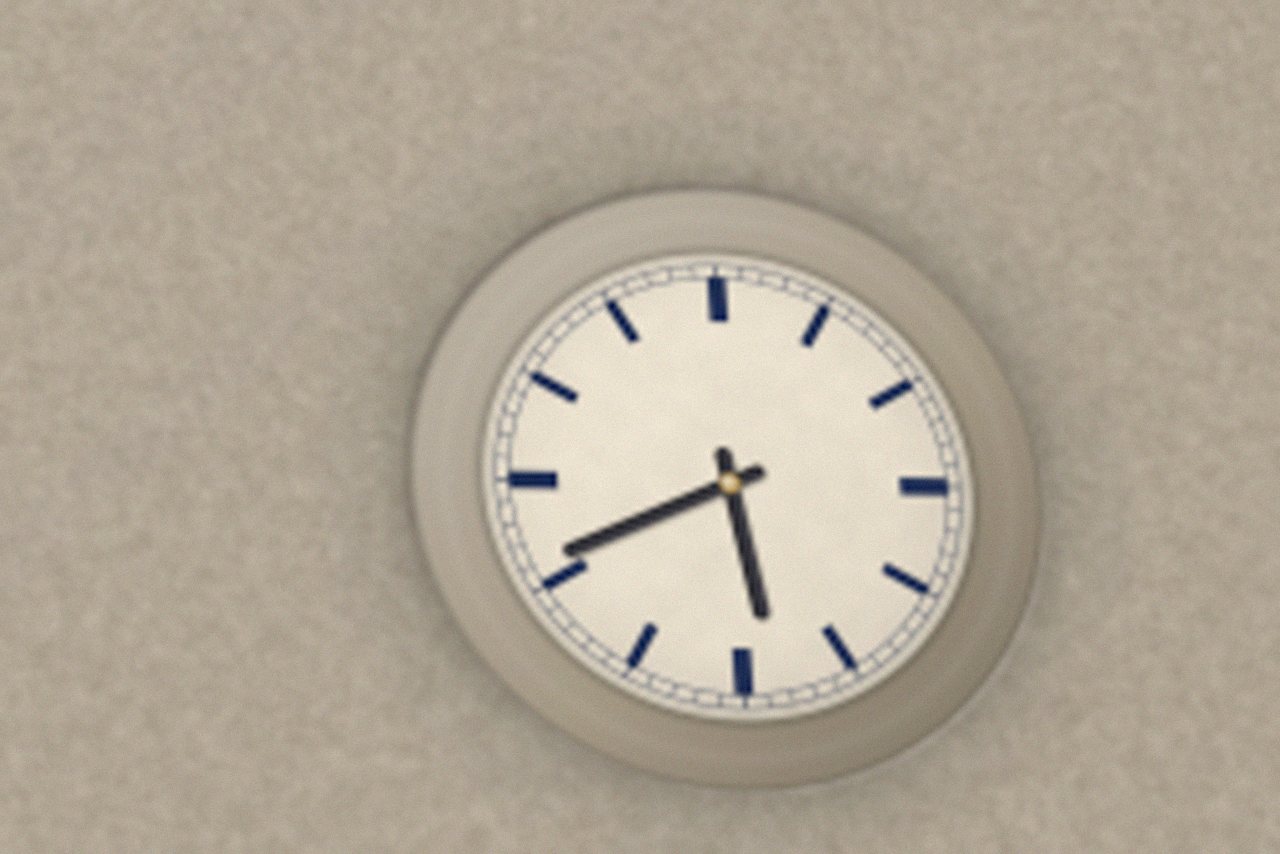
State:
5,41
